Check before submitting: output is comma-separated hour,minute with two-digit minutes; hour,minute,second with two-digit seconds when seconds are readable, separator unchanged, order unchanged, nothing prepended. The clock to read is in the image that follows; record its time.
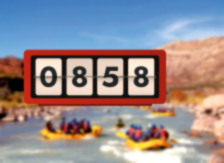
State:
8,58
